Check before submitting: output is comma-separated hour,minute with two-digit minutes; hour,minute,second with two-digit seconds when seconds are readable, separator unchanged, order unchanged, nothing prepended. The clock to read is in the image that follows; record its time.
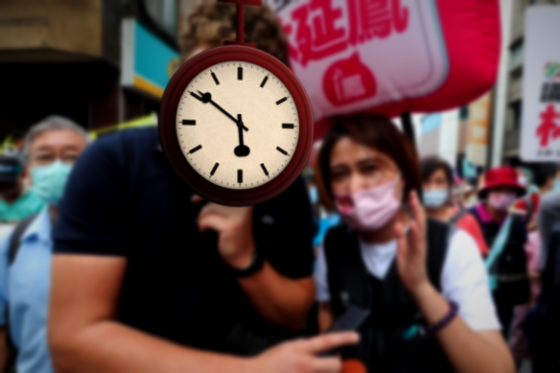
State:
5,51
